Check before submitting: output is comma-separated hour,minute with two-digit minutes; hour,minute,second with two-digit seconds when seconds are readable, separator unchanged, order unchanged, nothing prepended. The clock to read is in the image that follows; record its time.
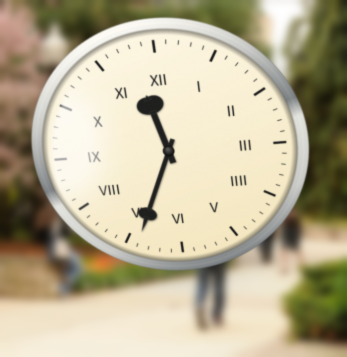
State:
11,34
